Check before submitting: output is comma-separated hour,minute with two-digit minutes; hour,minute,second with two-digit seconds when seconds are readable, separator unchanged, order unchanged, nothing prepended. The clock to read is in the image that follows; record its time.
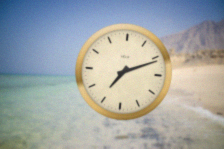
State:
7,11
